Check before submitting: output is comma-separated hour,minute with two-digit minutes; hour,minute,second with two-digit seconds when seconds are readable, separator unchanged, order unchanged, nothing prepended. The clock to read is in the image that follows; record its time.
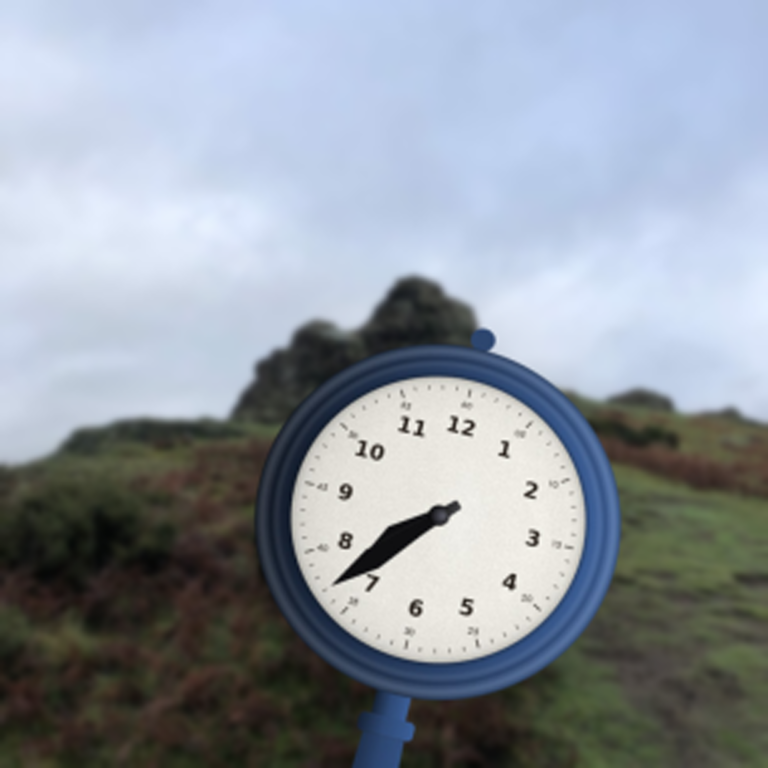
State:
7,37
